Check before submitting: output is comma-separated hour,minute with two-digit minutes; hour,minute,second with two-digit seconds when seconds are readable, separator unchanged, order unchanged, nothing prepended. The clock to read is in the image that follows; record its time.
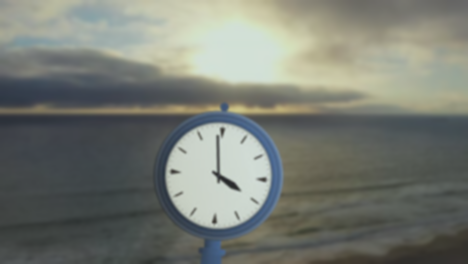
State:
3,59
